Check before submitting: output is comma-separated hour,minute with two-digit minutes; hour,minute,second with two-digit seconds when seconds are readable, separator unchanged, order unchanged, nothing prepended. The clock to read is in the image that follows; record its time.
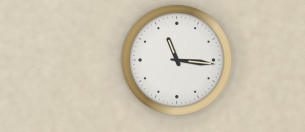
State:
11,16
